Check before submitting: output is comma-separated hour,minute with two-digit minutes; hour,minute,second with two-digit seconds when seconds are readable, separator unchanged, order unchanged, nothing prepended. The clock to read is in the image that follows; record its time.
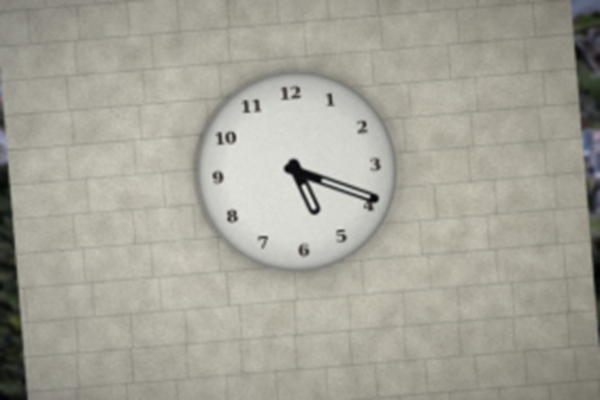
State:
5,19
